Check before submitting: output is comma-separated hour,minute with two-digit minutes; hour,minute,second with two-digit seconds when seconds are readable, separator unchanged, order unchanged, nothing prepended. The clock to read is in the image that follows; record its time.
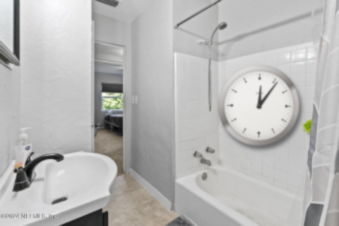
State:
12,06
